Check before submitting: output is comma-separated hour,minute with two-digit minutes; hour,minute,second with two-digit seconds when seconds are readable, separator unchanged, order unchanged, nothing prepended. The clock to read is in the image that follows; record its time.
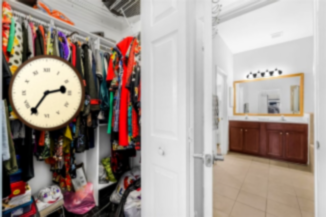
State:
2,36
